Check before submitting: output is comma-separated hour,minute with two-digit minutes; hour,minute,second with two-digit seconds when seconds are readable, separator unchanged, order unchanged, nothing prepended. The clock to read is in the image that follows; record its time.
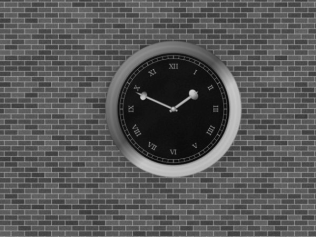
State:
1,49
